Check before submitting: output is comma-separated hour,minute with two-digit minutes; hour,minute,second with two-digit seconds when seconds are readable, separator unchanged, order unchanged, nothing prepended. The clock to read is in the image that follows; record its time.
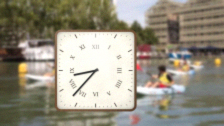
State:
8,37
